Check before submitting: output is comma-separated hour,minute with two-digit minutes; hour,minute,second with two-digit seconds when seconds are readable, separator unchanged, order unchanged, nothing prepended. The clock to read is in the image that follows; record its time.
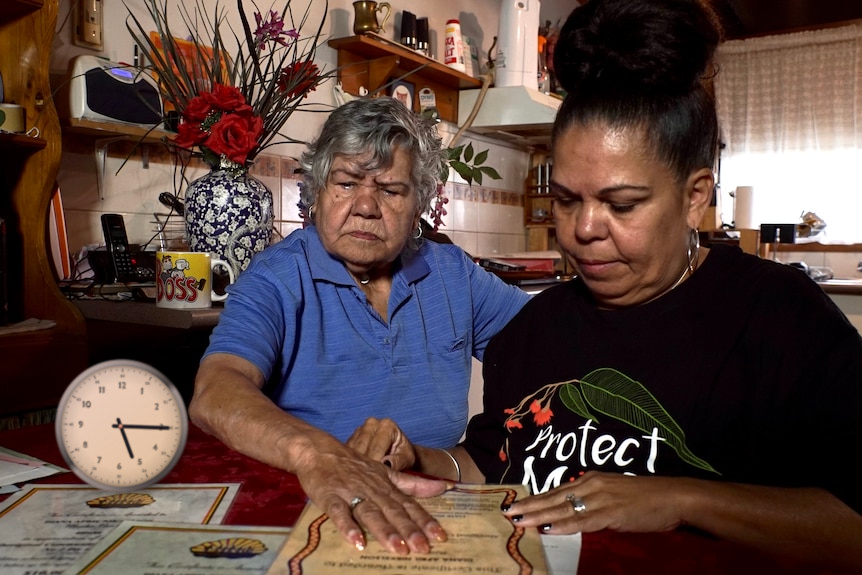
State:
5,15
